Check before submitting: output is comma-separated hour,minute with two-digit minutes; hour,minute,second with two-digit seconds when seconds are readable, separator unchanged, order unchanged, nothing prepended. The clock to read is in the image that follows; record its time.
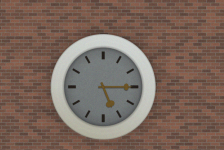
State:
5,15
